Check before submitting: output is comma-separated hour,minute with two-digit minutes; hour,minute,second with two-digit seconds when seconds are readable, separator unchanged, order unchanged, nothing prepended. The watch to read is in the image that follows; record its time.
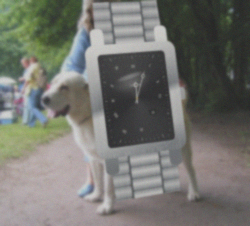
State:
12,04
